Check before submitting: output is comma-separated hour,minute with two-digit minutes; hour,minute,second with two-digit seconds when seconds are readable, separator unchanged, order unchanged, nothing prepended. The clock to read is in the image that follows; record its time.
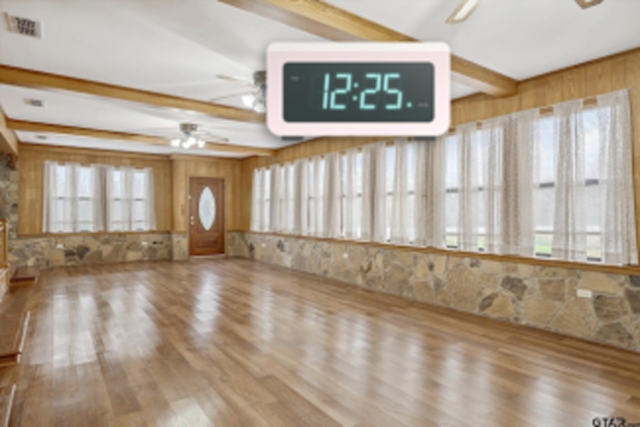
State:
12,25
